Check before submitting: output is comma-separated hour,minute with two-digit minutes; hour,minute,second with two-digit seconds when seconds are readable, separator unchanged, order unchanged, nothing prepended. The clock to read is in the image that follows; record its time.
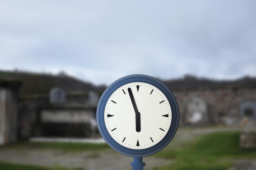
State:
5,57
